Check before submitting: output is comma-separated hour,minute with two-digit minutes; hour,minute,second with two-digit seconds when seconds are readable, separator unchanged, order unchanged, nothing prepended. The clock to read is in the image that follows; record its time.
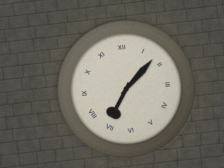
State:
7,08
